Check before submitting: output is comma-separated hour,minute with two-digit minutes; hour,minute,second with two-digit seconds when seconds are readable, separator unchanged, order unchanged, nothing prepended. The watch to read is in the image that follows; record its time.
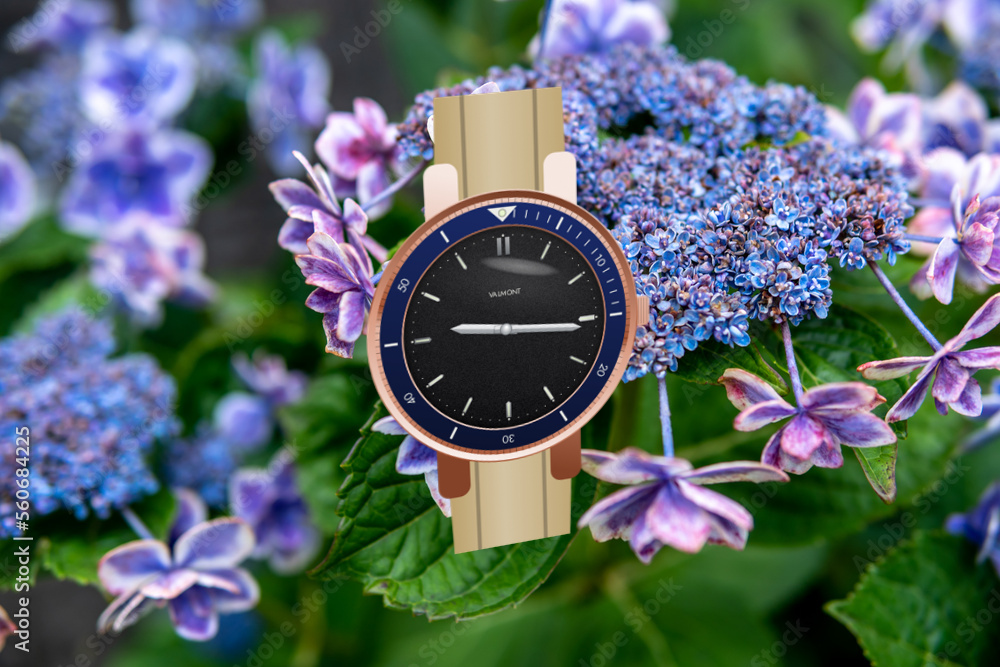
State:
9,16
